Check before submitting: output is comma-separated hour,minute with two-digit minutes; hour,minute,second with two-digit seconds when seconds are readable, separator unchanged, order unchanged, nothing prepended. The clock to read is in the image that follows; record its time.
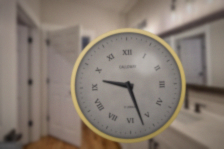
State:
9,27
